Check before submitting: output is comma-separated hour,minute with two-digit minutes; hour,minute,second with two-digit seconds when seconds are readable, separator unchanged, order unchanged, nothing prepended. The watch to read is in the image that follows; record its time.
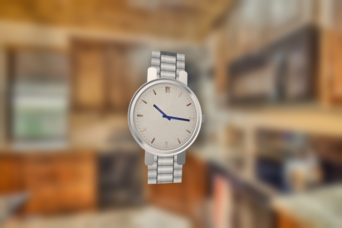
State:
10,16
